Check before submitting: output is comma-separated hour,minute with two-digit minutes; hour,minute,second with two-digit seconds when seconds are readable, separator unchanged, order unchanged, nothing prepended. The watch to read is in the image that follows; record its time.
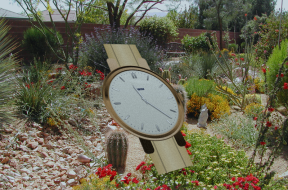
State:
11,23
